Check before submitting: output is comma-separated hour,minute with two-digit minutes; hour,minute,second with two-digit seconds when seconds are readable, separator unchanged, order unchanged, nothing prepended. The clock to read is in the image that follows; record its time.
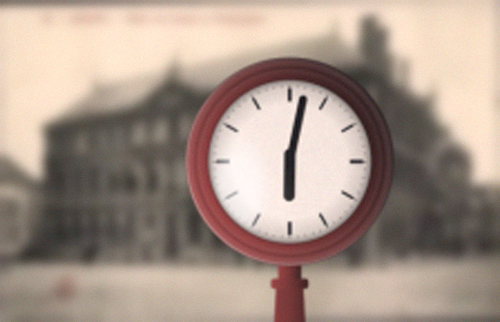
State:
6,02
